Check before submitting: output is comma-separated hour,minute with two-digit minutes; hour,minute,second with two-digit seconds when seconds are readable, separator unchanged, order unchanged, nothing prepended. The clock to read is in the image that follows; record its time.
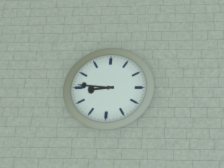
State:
8,46
